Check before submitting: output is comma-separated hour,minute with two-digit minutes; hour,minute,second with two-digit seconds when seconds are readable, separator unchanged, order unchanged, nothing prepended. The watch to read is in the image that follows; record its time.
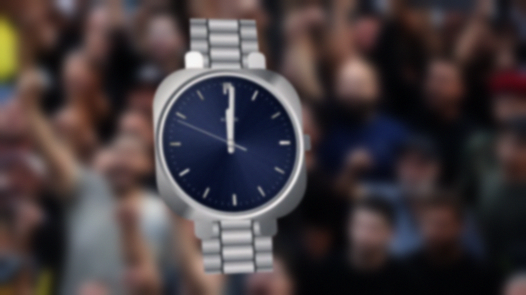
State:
12,00,49
